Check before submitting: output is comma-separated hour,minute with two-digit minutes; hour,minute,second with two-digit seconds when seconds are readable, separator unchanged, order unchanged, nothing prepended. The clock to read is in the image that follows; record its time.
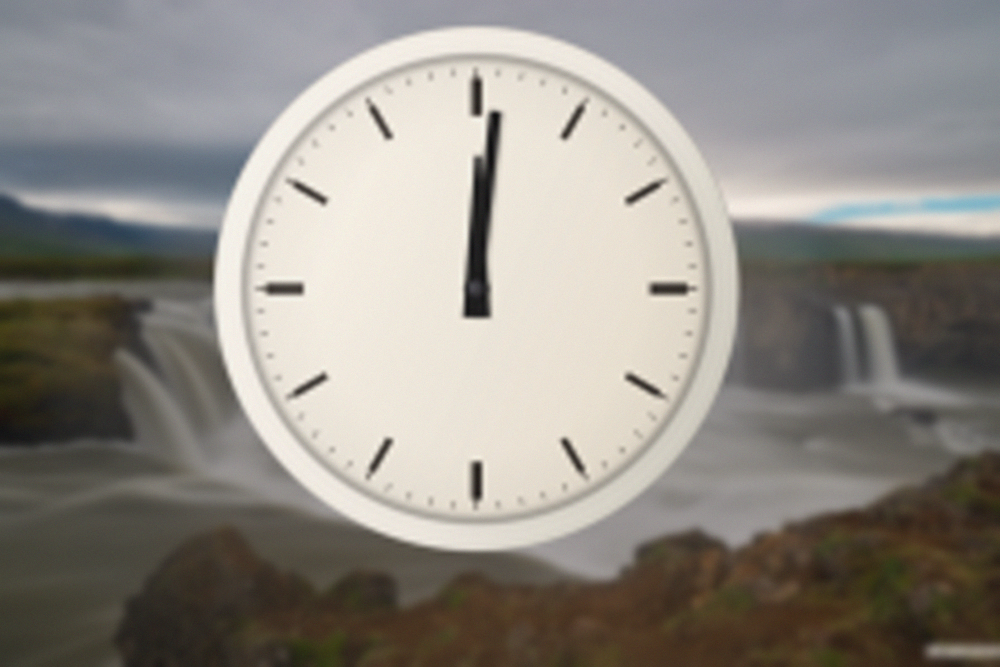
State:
12,01
